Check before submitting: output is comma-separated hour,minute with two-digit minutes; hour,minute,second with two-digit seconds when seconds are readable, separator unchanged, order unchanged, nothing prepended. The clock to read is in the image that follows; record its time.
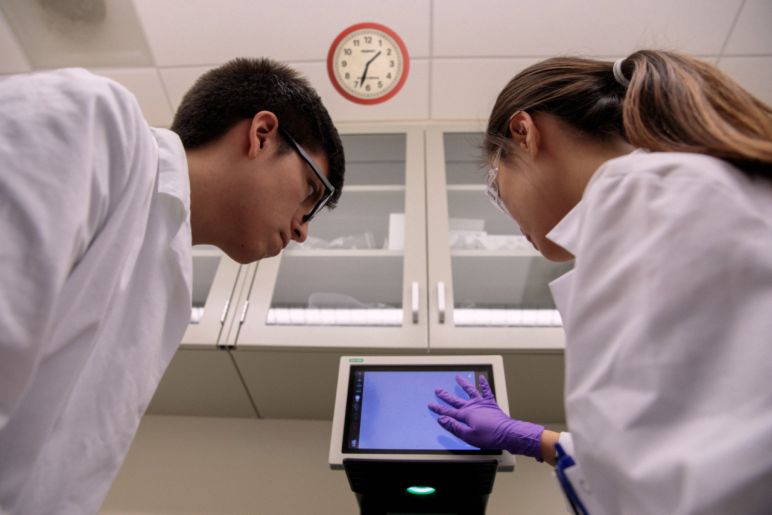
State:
1,33
